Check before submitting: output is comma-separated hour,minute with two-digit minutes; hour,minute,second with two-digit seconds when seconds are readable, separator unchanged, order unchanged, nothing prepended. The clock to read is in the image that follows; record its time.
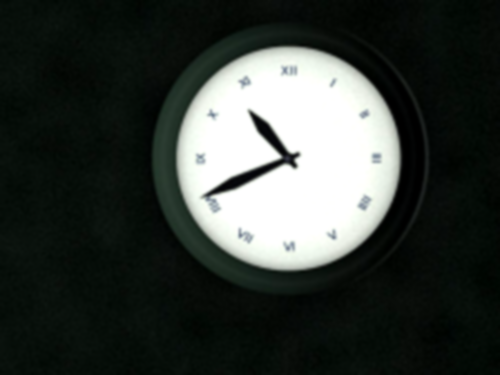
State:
10,41
